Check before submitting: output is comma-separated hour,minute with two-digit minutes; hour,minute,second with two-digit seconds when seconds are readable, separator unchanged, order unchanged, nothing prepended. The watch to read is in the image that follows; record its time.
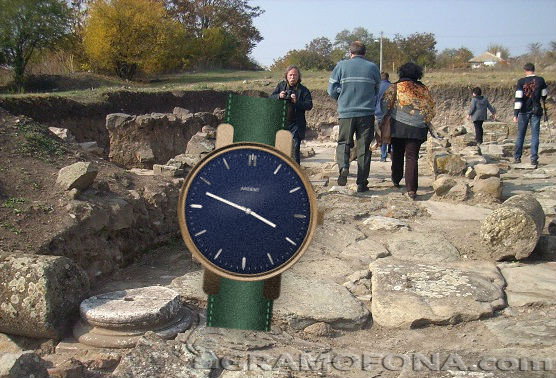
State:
3,48
